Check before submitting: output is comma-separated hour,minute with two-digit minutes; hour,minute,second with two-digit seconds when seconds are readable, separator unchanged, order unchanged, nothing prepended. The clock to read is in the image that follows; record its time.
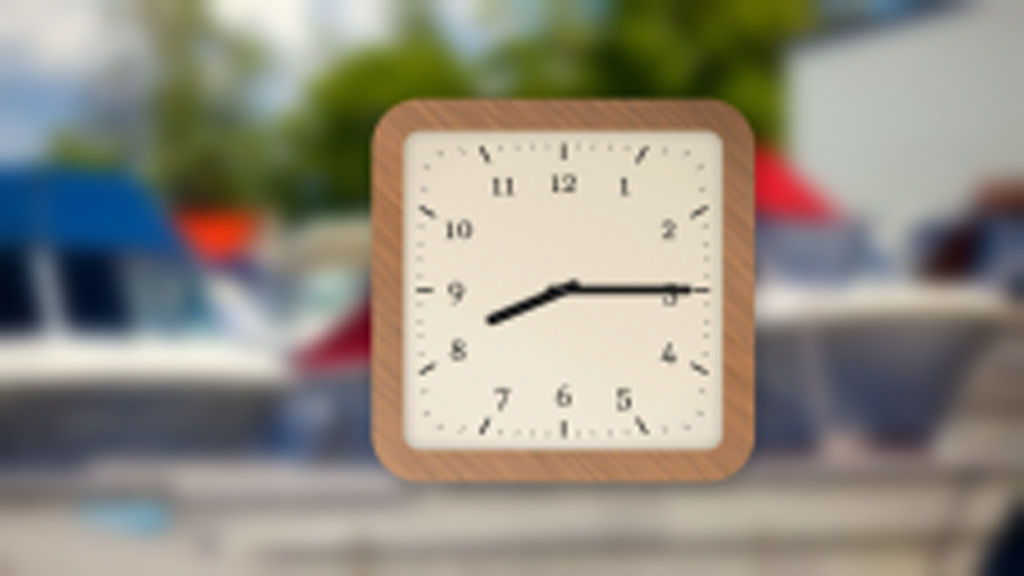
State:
8,15
